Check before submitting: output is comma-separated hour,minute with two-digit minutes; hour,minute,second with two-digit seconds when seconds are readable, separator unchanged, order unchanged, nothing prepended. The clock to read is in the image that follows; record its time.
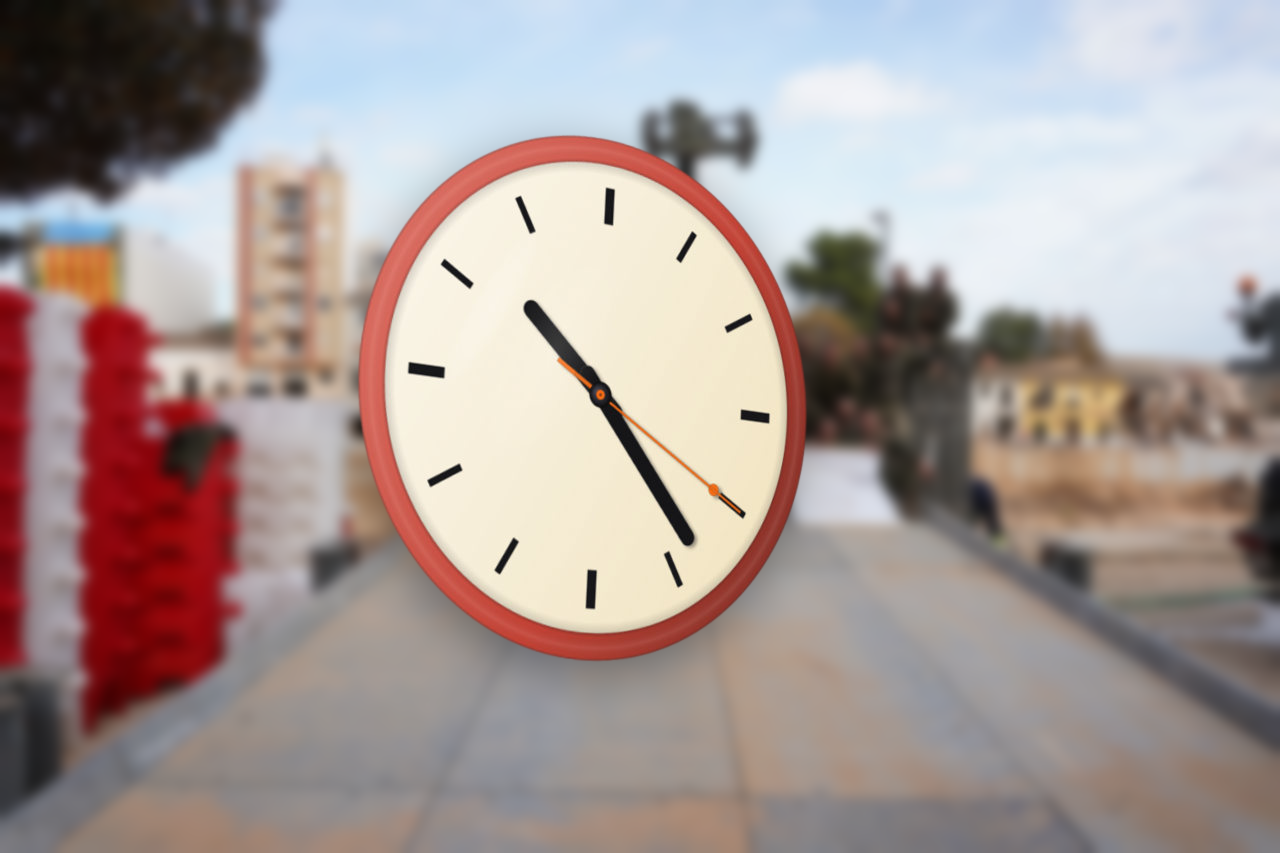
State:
10,23,20
